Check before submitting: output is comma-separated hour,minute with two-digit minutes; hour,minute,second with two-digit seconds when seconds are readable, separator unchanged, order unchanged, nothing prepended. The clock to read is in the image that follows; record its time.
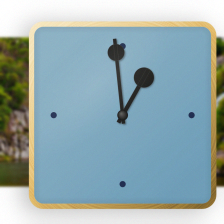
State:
12,59
